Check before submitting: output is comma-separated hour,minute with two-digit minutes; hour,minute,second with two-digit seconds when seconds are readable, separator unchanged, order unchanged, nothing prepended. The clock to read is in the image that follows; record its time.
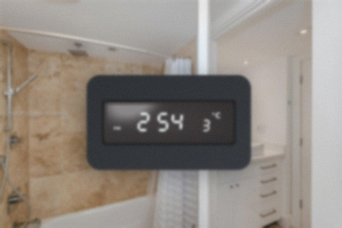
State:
2,54
